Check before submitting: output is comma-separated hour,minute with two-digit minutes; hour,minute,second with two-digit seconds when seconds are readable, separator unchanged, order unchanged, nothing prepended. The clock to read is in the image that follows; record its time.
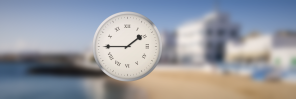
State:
1,45
